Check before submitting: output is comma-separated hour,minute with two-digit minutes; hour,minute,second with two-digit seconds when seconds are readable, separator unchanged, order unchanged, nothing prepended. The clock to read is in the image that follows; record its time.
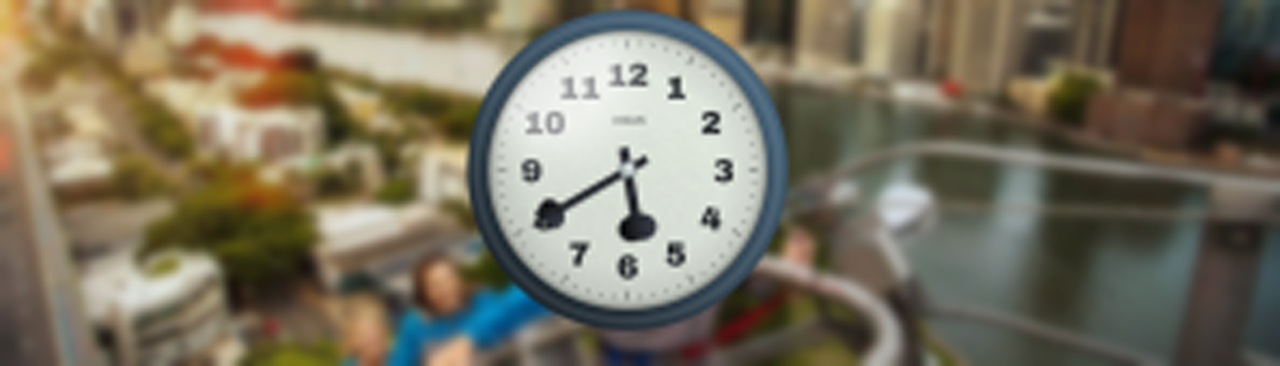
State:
5,40
